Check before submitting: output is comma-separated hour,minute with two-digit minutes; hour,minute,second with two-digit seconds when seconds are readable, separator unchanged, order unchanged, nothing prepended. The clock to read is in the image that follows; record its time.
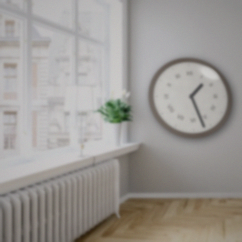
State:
1,27
